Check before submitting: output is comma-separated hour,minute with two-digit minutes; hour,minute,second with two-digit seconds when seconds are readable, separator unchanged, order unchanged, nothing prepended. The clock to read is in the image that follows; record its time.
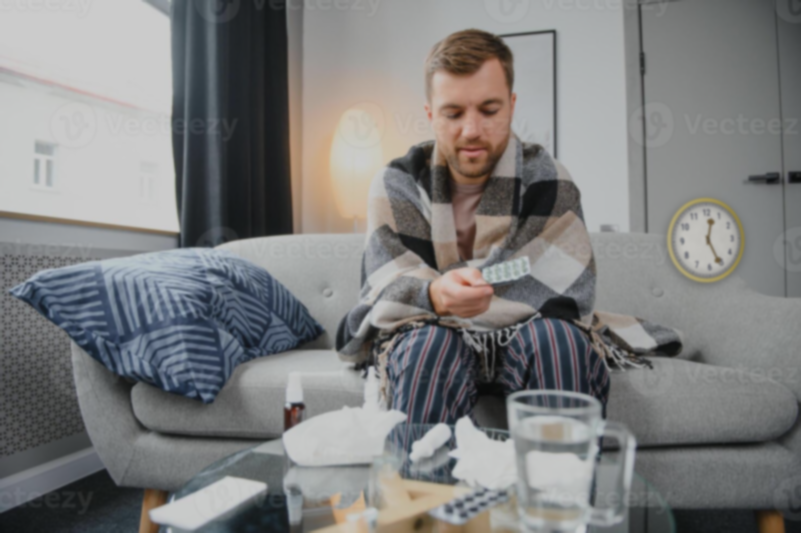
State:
12,26
